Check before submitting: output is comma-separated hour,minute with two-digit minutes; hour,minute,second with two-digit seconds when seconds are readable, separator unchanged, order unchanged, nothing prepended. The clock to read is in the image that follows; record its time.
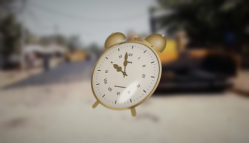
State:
9,58
